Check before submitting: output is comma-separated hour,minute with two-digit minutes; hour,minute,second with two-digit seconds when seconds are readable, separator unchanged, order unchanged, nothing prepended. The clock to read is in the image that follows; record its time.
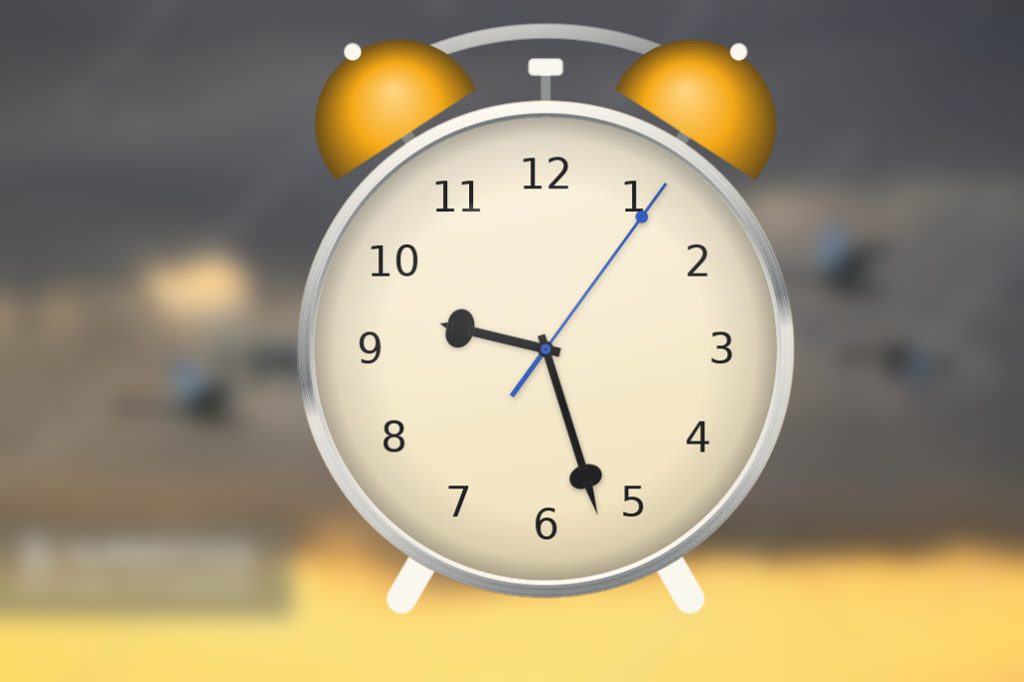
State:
9,27,06
